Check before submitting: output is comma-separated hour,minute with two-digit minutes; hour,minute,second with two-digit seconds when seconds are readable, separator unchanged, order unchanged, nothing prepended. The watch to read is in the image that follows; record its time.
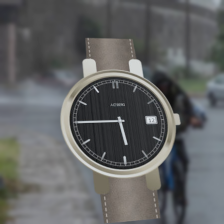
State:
5,45
